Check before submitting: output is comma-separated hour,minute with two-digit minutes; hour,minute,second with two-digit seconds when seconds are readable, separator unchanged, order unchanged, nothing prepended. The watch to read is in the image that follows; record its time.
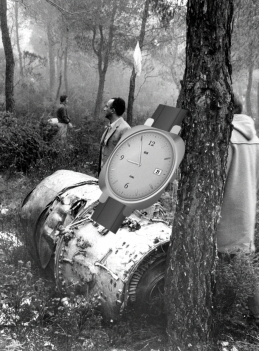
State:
8,55
